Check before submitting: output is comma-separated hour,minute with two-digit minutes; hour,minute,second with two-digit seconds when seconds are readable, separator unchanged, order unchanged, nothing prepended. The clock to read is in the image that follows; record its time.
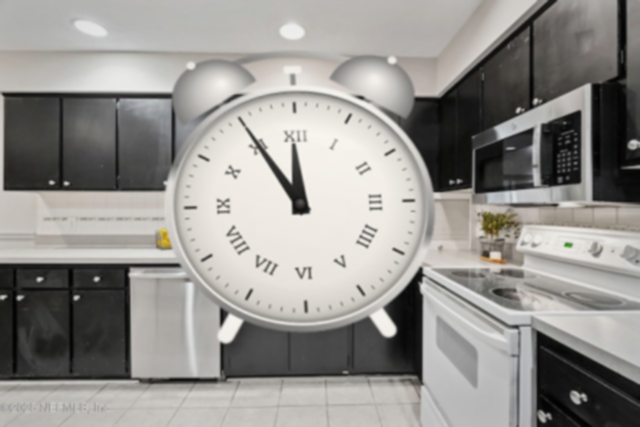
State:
11,55
